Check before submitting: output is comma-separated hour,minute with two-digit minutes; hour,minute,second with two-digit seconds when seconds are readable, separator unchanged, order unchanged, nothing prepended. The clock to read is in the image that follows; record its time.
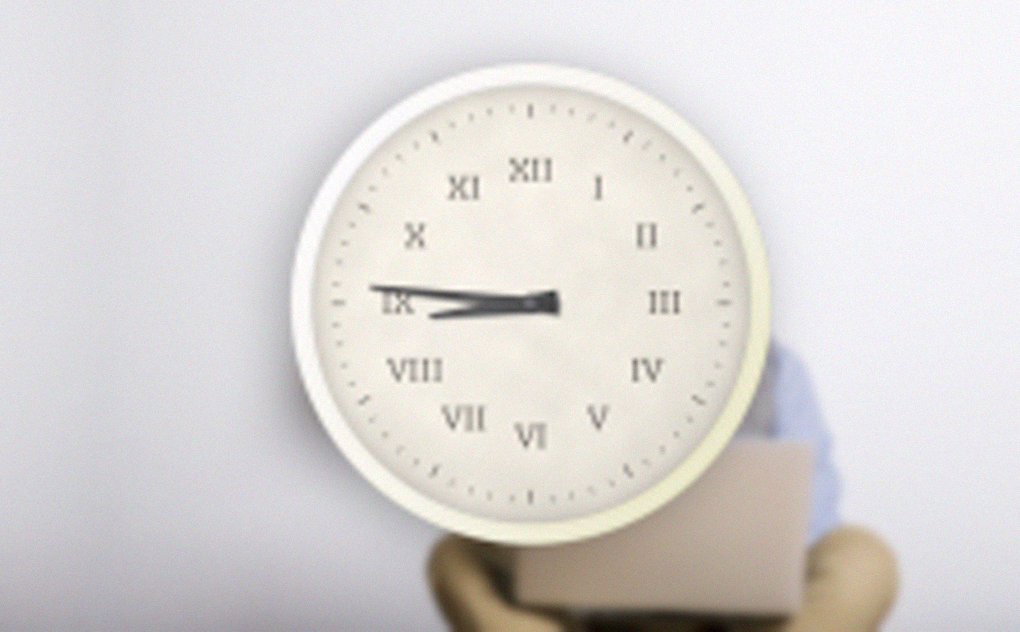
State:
8,46
